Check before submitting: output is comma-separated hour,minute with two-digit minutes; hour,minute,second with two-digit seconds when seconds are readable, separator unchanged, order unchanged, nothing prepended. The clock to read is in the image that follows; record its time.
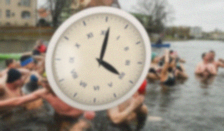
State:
4,01
